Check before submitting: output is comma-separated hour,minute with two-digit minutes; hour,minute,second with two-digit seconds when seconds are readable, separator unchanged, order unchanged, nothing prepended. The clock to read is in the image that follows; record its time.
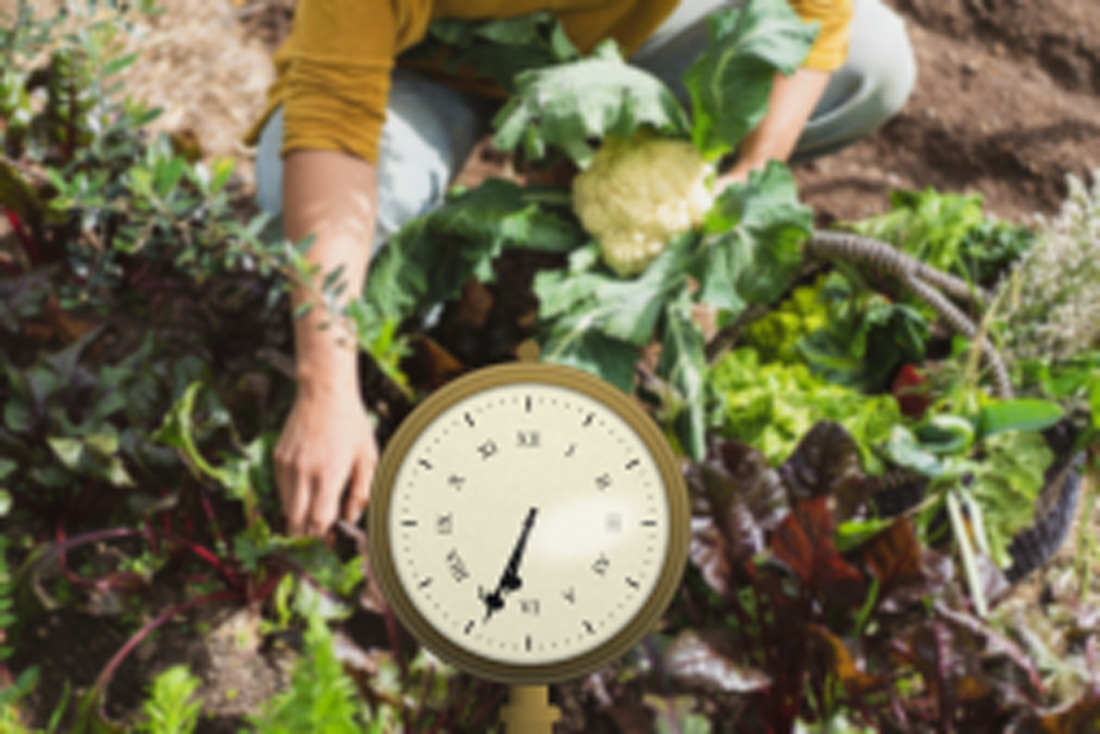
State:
6,34
